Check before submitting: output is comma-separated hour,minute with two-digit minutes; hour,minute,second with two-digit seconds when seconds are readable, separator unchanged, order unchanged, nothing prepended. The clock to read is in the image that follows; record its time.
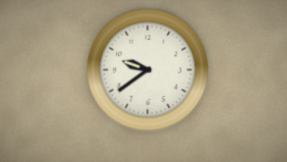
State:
9,39
